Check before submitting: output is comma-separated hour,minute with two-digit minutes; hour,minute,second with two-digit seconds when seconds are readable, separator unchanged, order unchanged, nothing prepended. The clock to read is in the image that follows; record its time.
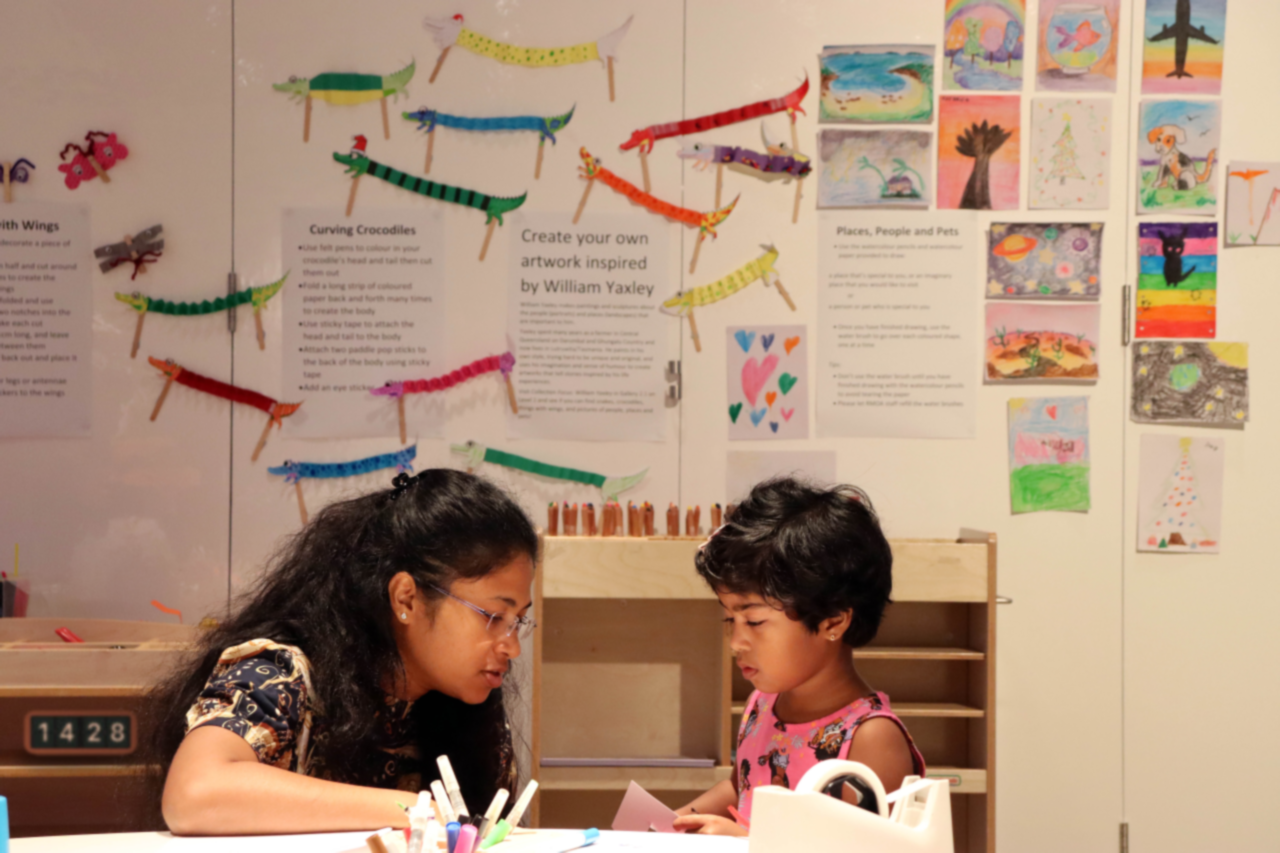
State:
14,28
